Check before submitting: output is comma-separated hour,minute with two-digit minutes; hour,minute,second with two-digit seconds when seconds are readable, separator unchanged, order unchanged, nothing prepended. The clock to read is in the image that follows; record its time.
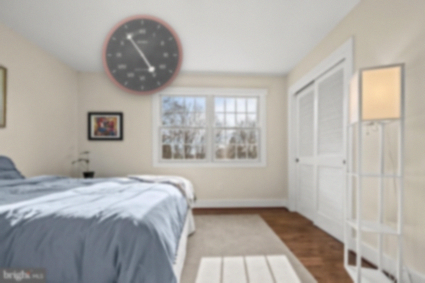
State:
4,54
